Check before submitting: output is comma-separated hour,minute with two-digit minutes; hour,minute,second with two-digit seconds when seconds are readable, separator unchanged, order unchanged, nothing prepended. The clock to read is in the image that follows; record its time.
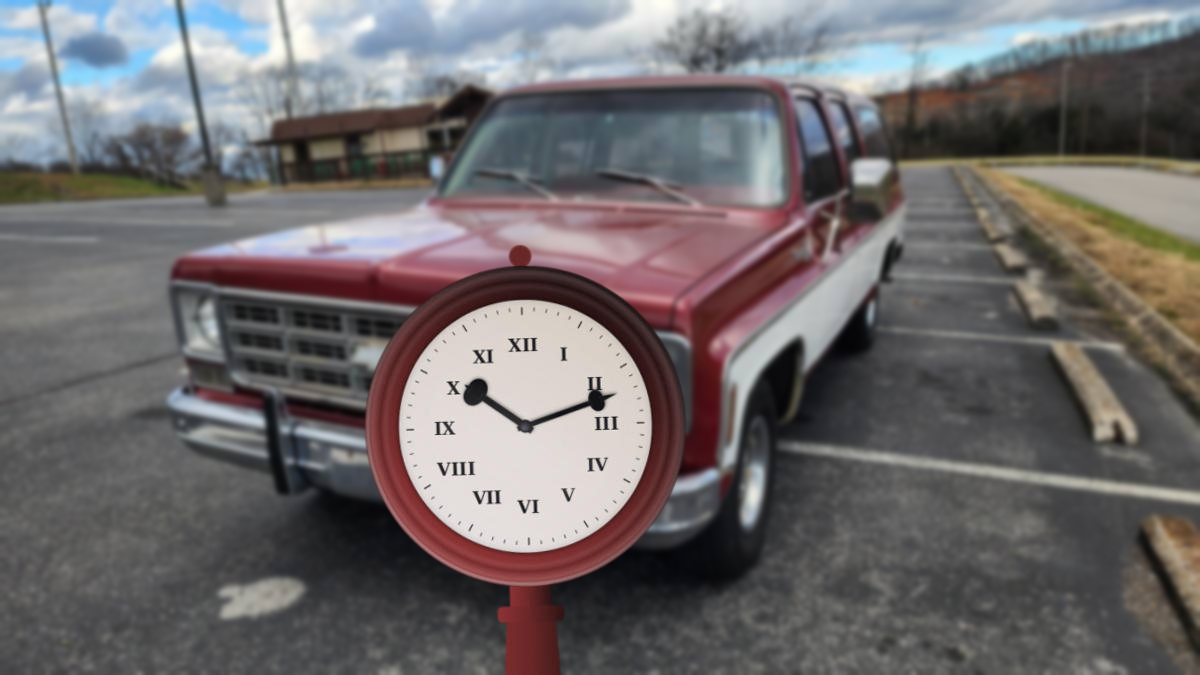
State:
10,12
